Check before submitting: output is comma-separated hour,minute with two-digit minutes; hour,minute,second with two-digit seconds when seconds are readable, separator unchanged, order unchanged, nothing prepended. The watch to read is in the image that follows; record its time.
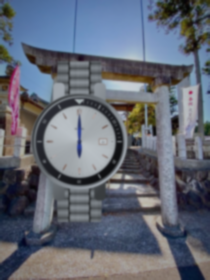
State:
6,00
